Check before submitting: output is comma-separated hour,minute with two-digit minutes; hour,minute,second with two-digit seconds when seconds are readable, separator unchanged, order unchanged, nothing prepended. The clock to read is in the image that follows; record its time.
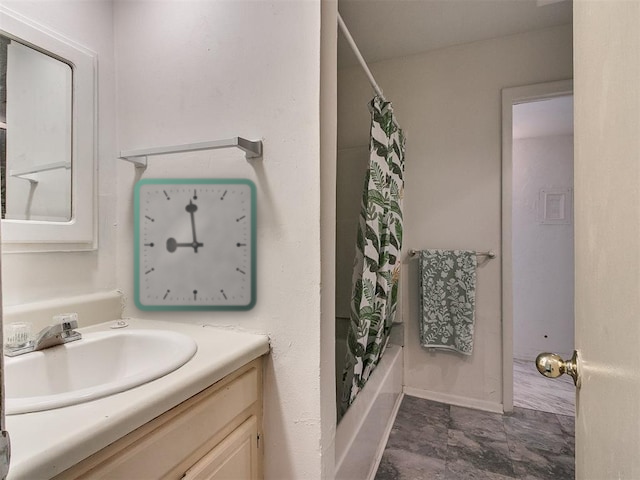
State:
8,59
